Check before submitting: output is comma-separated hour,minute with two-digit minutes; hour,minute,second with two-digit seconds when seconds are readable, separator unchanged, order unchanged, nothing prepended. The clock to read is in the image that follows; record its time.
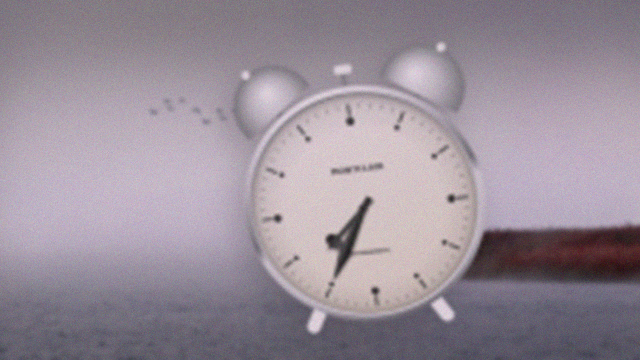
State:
7,35
